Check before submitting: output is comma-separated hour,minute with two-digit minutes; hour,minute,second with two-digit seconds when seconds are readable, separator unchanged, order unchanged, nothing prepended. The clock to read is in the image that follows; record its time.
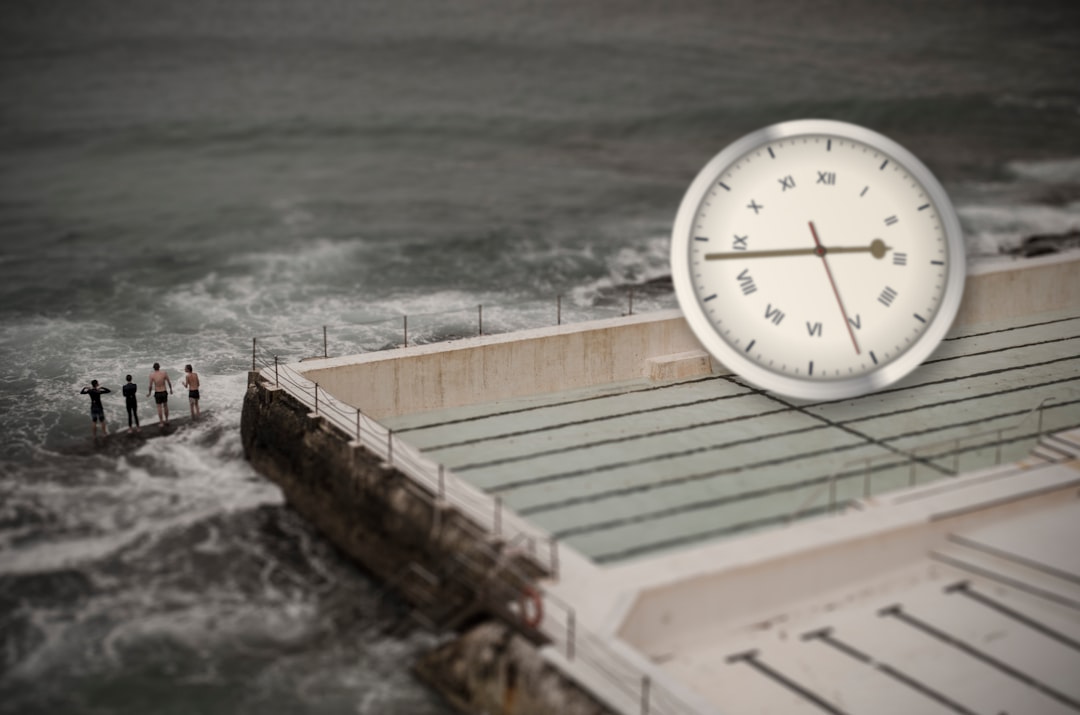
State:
2,43,26
